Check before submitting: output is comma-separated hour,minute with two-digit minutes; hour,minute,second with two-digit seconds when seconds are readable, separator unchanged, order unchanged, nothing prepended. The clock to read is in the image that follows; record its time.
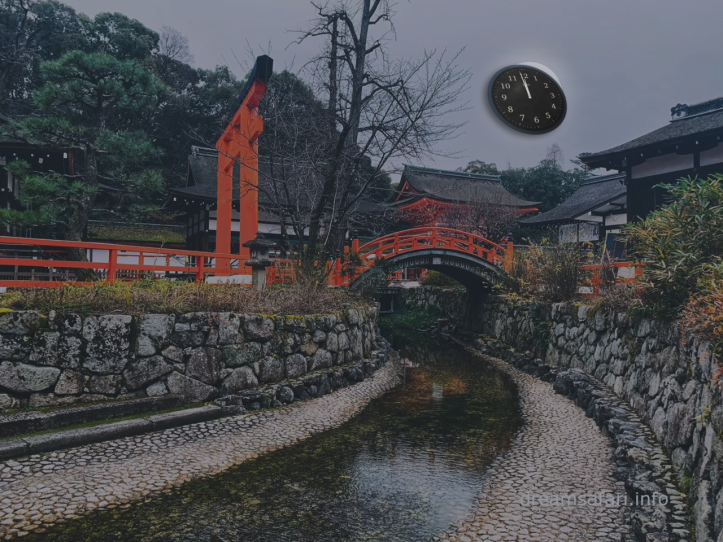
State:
11,59
